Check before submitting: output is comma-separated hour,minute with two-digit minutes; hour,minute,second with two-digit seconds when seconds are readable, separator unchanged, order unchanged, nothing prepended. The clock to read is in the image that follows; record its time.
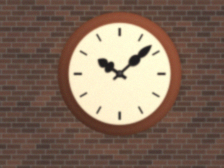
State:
10,08
